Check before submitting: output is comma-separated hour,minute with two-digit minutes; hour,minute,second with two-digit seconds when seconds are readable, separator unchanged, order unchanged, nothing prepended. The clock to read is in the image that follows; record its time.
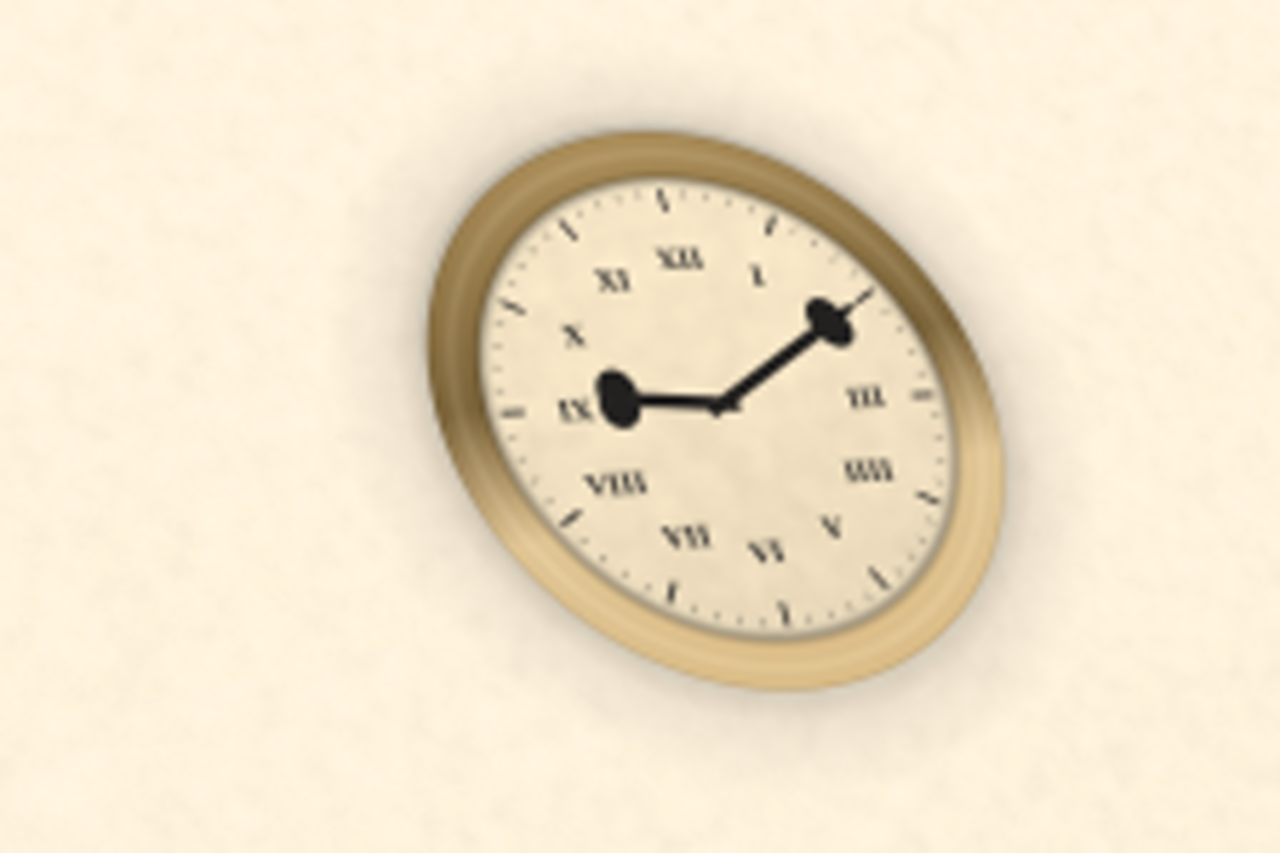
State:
9,10
